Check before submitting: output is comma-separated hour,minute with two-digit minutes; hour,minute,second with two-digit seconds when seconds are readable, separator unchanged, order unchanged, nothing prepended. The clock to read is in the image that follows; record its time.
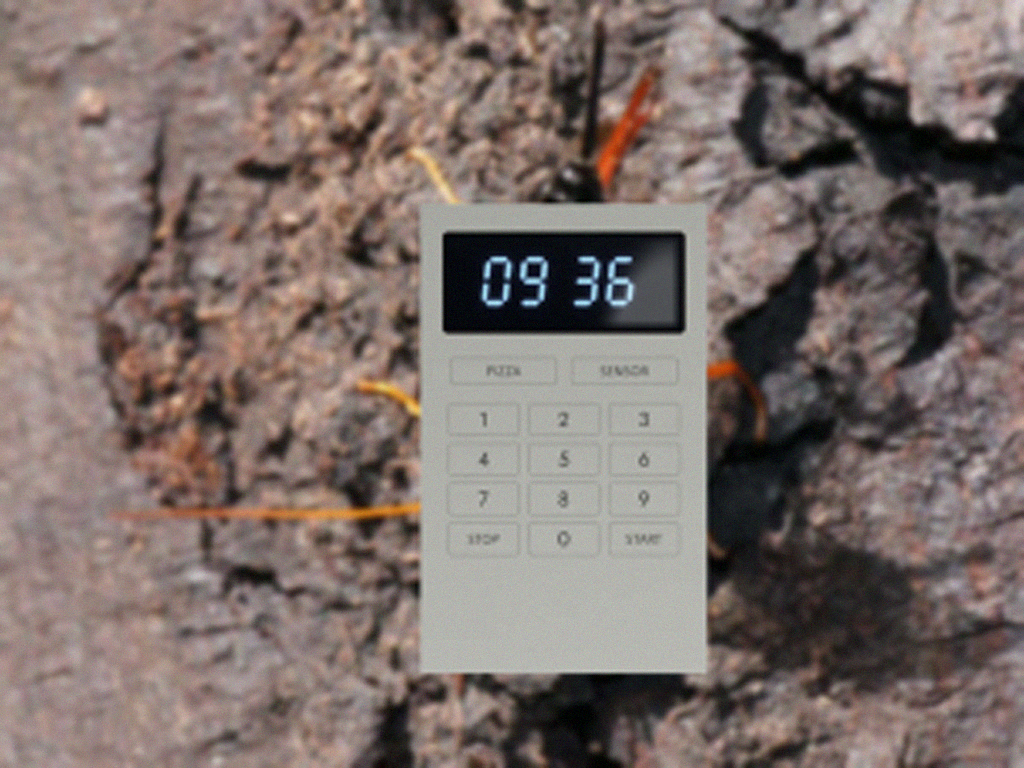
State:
9,36
